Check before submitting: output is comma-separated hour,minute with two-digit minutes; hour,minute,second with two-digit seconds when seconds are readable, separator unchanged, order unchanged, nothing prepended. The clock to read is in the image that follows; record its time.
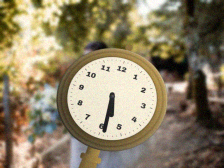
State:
5,29
